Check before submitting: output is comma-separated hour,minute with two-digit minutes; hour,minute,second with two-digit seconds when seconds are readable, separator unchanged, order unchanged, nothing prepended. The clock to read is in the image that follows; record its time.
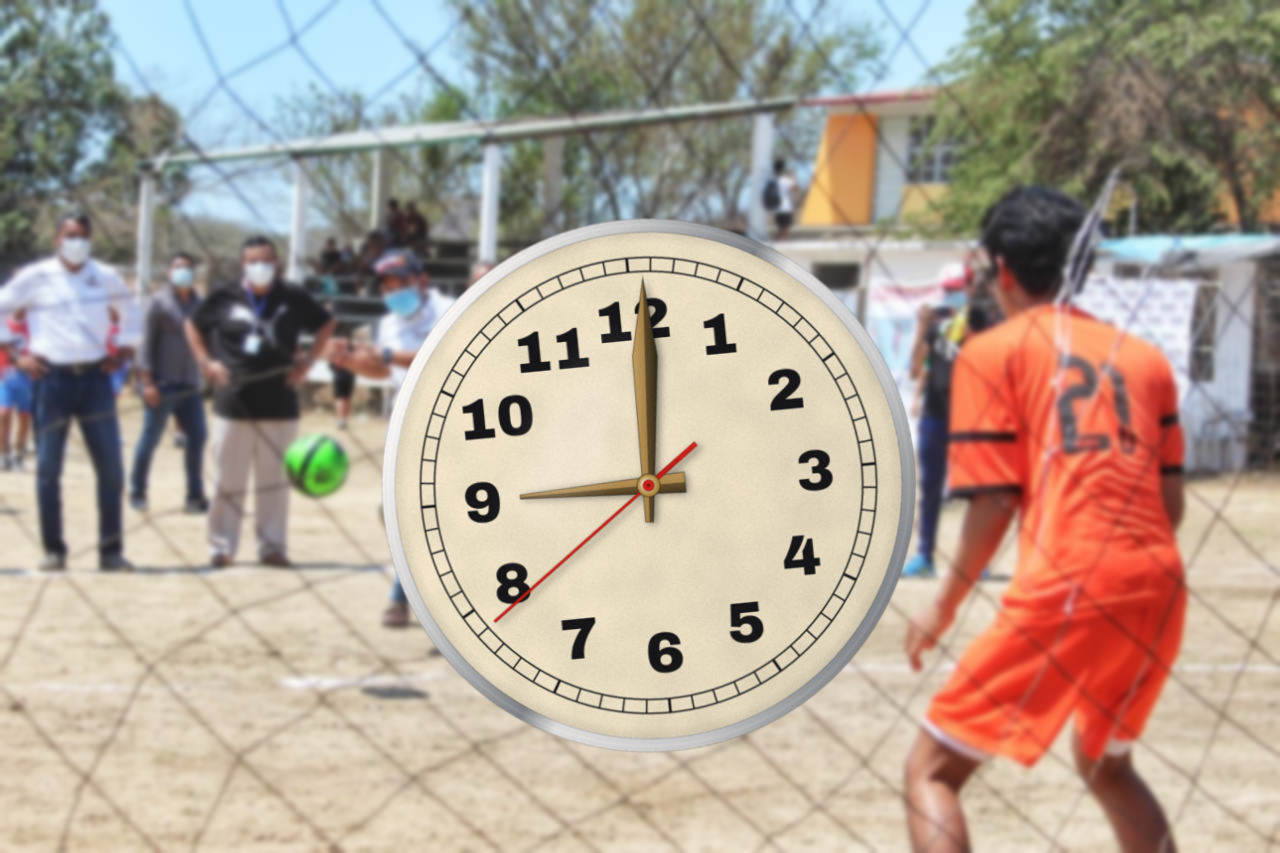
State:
9,00,39
